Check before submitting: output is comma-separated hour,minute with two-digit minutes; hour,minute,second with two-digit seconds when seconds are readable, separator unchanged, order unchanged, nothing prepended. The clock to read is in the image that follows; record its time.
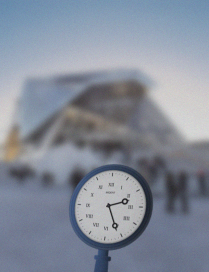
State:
2,26
